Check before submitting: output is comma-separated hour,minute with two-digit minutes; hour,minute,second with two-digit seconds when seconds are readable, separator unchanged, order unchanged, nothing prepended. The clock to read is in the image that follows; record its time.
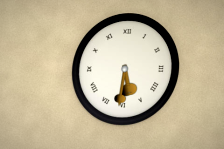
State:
5,31
